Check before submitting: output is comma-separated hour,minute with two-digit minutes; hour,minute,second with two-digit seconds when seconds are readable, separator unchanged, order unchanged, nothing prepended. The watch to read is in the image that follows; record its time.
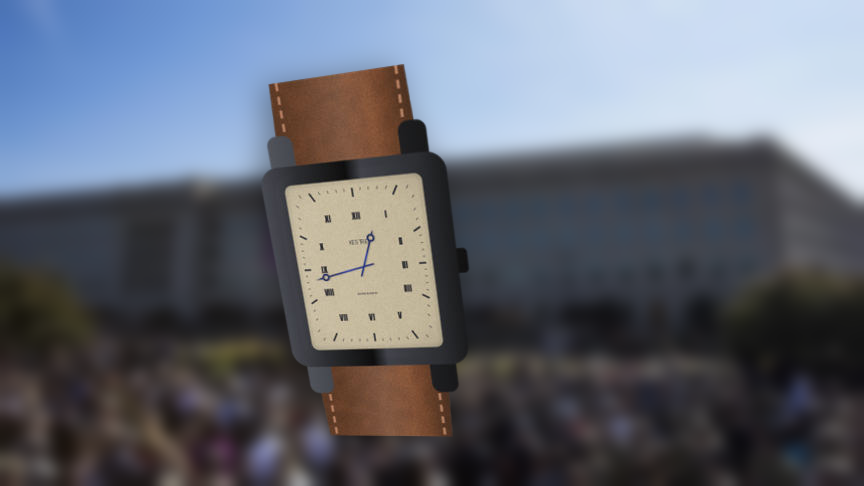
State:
12,43
